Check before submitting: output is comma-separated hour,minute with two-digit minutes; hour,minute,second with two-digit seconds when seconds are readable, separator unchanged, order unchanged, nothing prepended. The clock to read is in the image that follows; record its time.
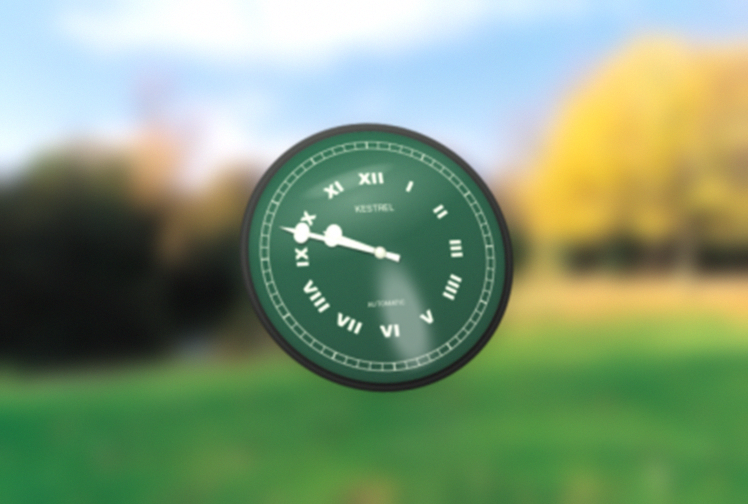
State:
9,48
